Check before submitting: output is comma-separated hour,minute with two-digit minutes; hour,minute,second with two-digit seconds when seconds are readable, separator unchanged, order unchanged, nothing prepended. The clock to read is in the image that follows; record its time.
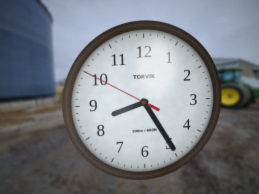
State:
8,24,50
